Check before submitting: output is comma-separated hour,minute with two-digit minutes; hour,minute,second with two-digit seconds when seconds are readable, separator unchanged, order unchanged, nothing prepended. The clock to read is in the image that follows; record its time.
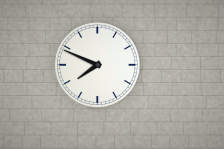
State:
7,49
